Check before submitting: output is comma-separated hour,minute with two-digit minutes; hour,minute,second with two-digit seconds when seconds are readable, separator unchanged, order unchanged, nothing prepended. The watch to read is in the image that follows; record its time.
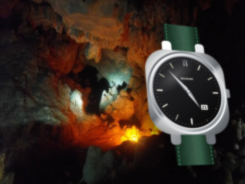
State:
4,53
